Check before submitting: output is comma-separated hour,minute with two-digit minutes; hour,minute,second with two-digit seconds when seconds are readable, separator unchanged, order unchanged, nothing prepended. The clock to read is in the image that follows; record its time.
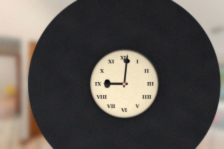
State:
9,01
